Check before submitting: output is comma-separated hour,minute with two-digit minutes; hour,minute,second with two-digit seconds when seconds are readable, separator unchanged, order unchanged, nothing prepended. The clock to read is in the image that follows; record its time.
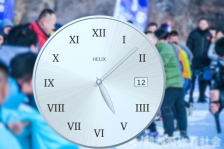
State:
5,08
